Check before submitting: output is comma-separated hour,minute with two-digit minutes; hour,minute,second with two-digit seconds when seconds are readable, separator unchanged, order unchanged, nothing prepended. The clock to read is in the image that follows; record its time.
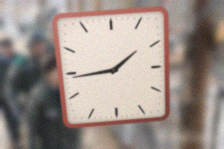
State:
1,44
